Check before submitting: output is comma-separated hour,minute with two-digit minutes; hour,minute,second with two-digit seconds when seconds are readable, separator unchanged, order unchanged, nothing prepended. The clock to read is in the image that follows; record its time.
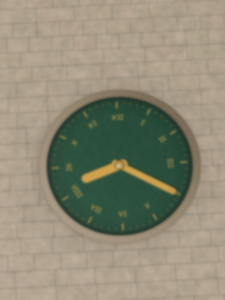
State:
8,20
